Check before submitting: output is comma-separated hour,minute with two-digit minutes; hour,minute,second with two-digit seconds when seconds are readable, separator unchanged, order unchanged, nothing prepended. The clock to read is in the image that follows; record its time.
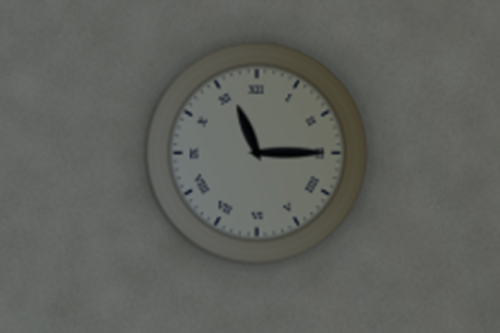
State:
11,15
